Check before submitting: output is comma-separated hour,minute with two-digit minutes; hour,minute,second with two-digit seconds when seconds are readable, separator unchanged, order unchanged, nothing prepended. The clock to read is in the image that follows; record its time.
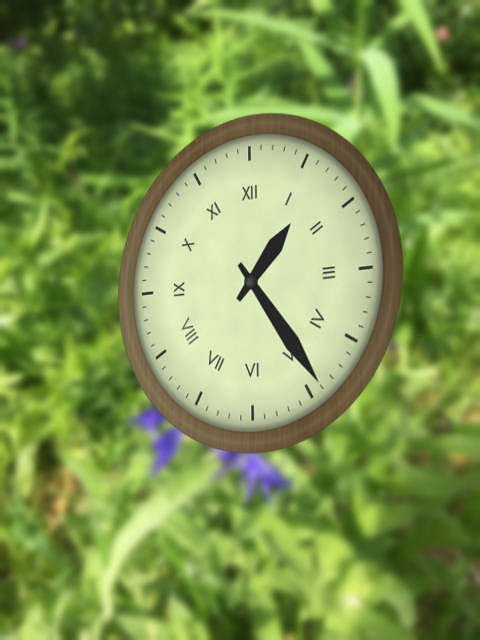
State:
1,24
